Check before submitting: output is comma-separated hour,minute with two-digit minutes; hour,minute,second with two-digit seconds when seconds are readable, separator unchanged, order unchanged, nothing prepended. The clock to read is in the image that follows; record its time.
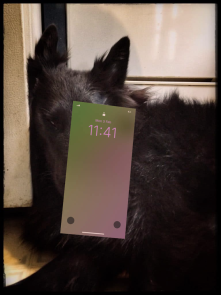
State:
11,41
